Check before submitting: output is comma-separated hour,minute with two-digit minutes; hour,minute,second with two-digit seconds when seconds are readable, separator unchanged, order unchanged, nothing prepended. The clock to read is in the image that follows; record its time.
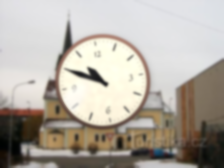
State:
10,50
